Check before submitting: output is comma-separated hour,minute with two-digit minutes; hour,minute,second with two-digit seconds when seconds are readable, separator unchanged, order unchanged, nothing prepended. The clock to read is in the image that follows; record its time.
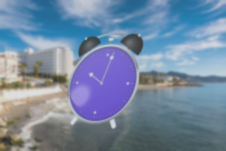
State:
10,02
